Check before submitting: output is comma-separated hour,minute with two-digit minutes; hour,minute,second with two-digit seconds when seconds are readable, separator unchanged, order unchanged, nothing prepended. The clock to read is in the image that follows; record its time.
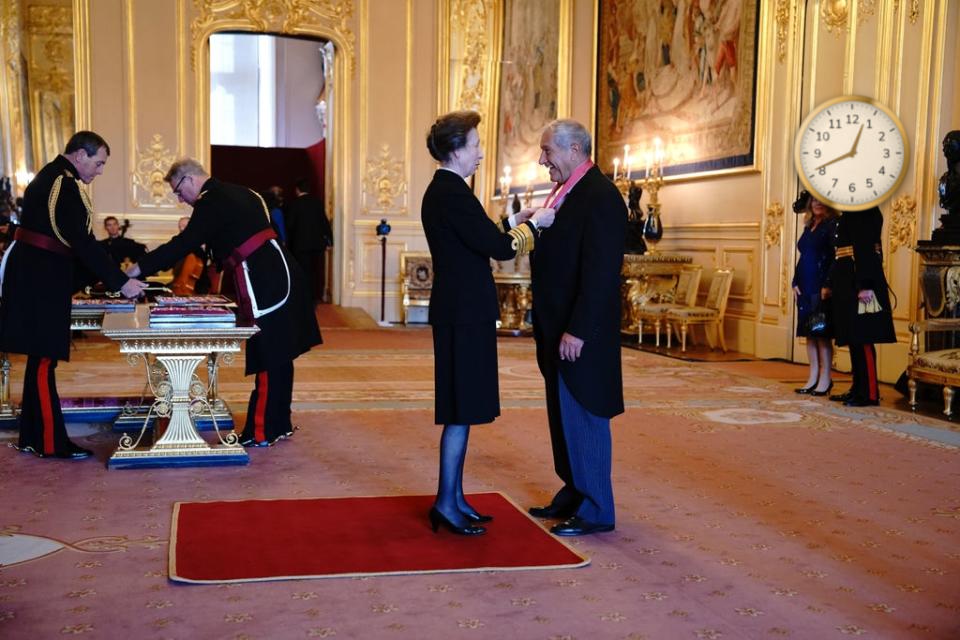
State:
12,41
